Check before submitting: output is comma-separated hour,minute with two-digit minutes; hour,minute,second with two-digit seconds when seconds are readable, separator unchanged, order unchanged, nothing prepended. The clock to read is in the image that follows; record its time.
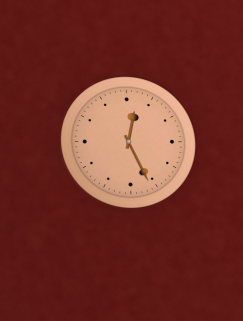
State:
12,26
